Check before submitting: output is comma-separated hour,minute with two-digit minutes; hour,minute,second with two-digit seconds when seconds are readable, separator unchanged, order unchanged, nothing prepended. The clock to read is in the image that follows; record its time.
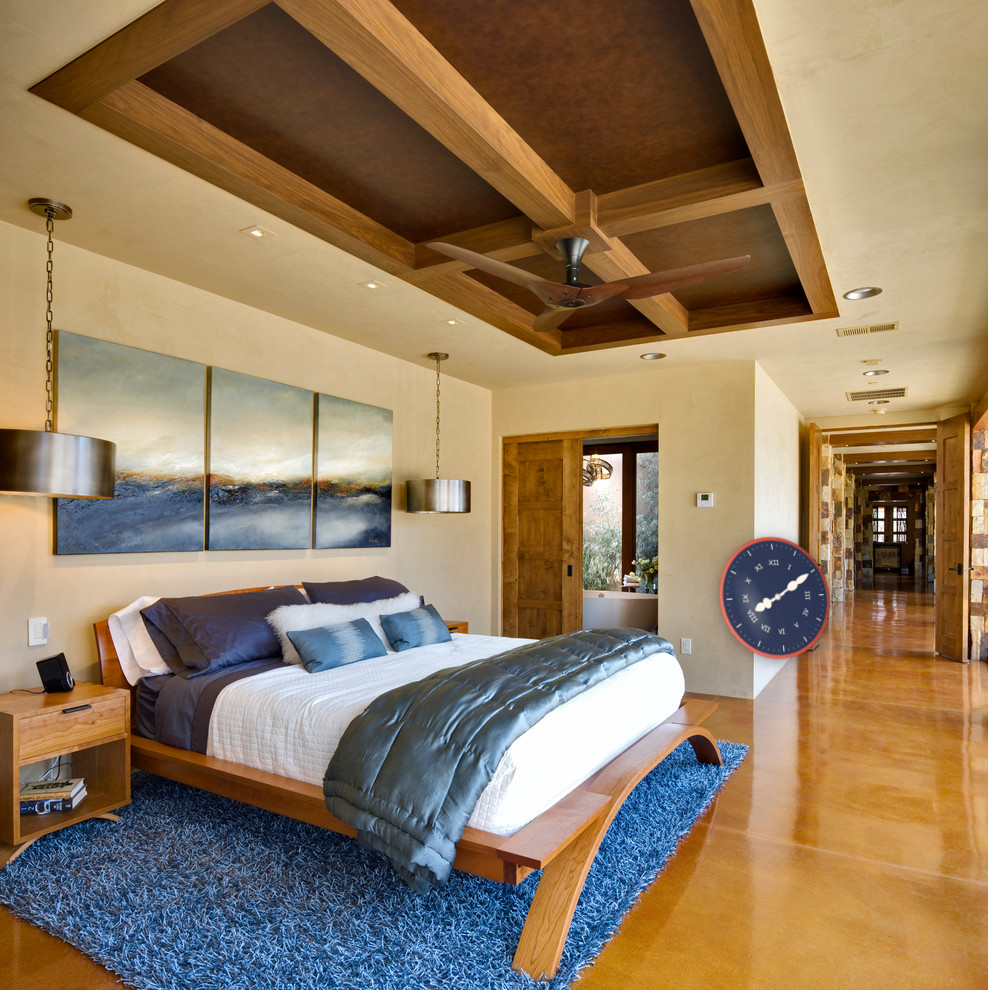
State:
8,10
